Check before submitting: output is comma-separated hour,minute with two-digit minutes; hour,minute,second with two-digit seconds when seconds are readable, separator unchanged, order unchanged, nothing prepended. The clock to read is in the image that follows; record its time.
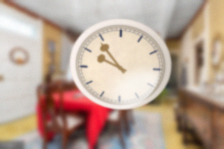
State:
9,54
